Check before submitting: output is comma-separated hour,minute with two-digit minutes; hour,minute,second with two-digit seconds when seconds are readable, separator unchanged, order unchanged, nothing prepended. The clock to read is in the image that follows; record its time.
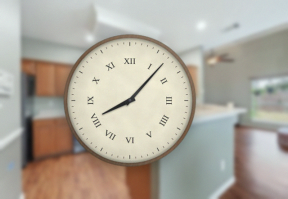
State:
8,07
